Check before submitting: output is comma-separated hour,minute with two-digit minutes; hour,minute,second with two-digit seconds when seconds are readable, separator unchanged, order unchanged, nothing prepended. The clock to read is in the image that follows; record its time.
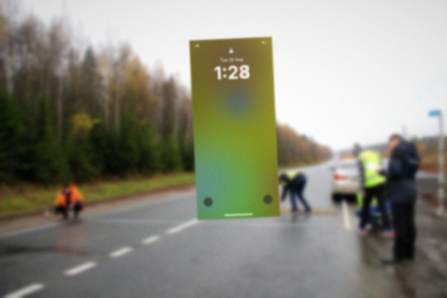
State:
1,28
